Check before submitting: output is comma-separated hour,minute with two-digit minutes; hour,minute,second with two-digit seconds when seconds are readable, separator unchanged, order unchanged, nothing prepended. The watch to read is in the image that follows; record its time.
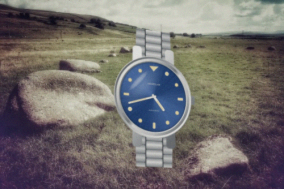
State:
4,42
